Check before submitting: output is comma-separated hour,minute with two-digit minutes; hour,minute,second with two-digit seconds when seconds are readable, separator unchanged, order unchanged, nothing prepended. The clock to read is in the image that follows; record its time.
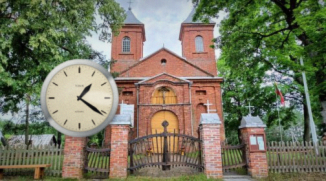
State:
1,21
